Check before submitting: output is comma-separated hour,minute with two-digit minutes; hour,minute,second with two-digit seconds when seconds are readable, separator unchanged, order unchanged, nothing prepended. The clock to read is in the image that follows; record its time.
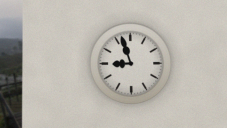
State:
8,57
